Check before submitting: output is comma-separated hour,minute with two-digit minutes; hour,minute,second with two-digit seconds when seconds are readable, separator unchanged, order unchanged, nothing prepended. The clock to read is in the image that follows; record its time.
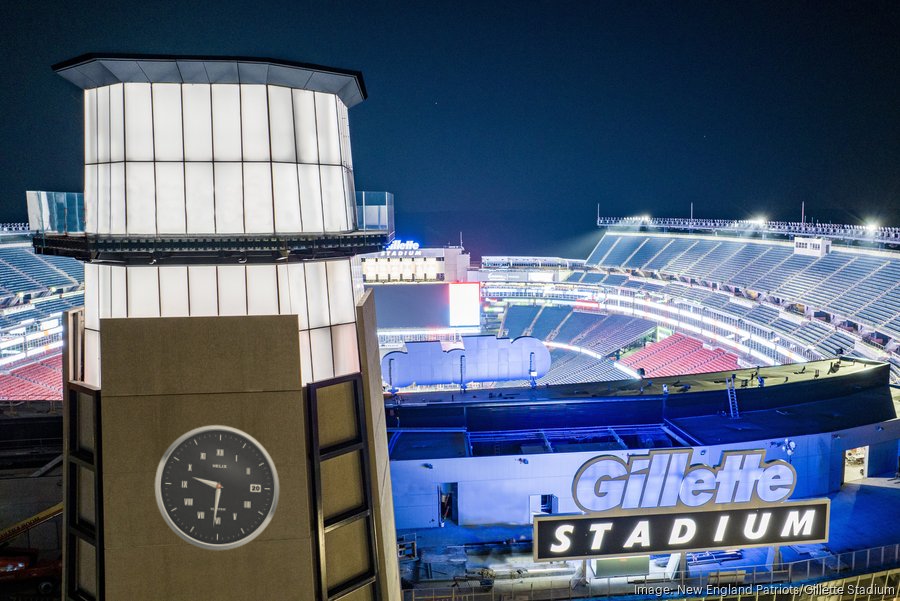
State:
9,31
